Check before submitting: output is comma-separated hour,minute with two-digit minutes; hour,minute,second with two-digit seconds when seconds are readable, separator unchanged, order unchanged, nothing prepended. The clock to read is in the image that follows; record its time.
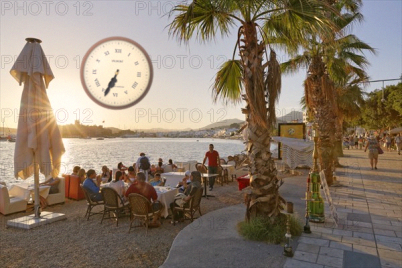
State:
6,34
